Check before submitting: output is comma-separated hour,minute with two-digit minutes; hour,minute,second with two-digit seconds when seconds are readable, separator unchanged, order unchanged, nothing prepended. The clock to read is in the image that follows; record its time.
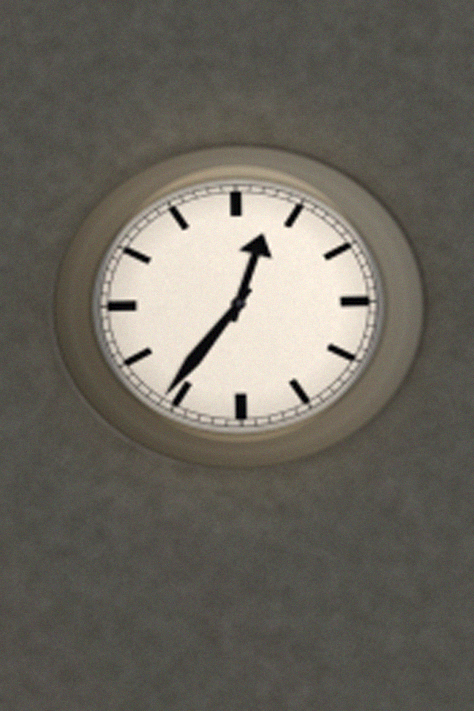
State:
12,36
